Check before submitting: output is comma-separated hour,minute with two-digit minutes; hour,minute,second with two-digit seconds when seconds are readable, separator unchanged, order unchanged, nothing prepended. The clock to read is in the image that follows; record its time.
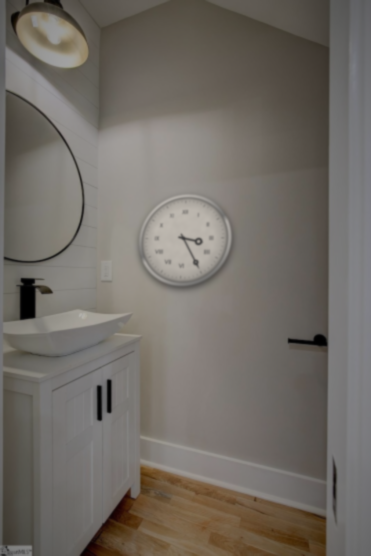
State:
3,25
